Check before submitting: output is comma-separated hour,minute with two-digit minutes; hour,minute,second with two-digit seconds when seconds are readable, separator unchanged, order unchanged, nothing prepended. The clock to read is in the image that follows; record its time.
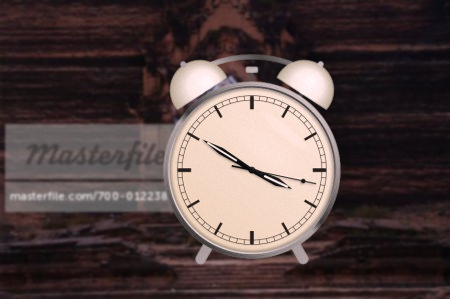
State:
3,50,17
